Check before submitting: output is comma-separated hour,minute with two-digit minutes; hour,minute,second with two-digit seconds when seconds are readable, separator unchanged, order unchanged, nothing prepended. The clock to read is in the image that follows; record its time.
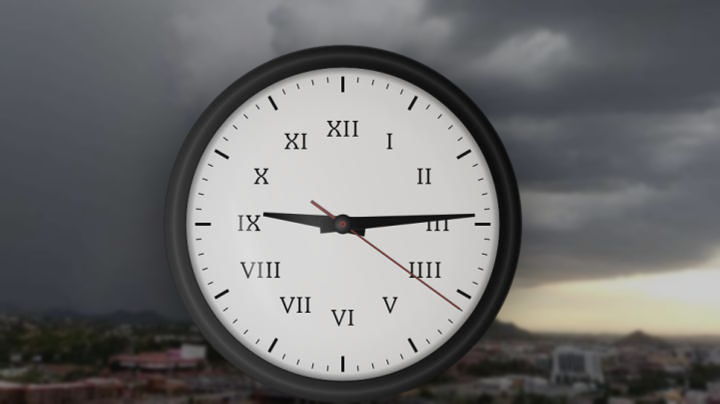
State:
9,14,21
